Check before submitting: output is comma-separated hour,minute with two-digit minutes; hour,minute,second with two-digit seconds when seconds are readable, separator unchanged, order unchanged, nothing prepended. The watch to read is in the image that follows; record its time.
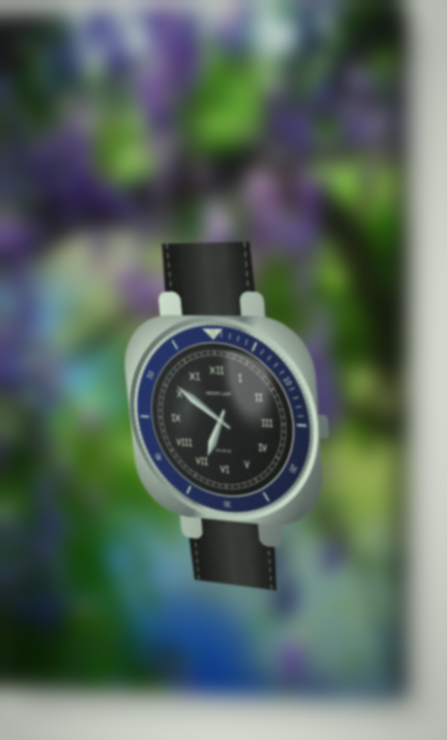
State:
6,51
